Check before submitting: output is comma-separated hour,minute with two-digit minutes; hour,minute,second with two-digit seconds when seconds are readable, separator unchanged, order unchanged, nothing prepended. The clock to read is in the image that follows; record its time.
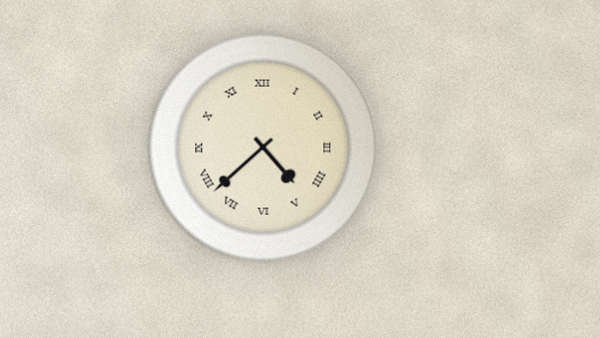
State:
4,38
